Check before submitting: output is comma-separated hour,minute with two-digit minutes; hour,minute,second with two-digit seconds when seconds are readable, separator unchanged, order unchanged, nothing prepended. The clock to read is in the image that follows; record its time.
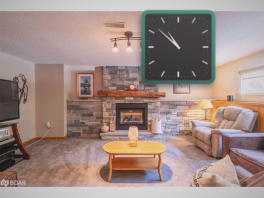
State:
10,52
